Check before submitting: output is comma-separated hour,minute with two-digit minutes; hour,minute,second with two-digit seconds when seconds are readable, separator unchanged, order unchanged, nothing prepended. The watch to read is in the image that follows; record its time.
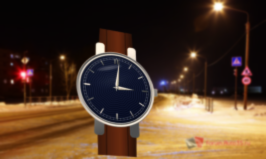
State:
3,01
